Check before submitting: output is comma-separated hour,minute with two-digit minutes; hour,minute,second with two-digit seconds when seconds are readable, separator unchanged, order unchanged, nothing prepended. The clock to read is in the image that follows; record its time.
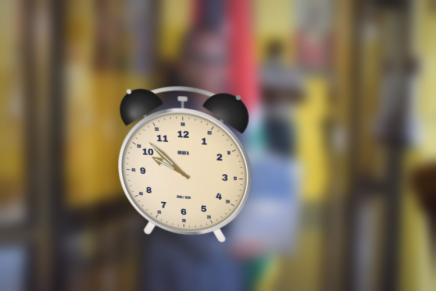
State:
9,52
